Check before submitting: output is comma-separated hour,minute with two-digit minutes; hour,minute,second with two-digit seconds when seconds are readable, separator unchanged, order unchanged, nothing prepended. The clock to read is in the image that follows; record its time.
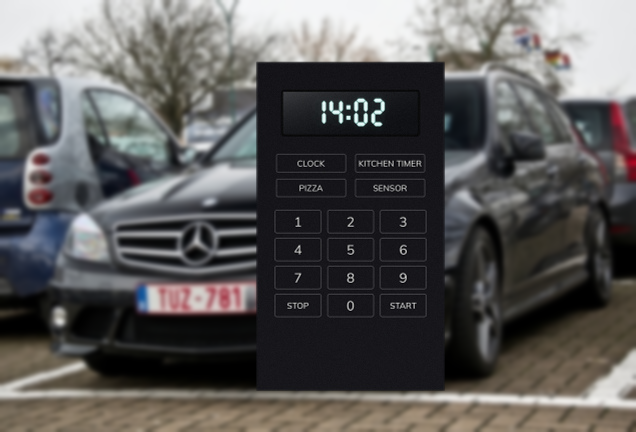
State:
14,02
